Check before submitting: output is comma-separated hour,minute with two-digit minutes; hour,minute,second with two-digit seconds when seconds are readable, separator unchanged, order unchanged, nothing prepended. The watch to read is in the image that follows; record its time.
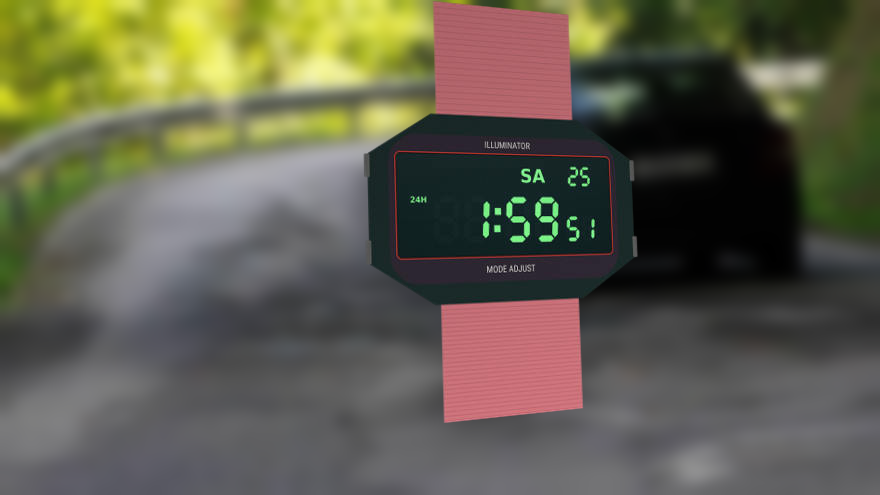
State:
1,59,51
